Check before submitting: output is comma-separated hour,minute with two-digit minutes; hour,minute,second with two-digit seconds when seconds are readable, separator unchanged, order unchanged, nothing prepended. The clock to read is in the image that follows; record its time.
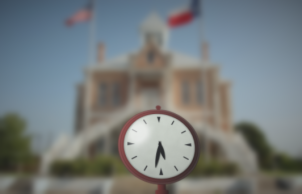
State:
5,32
